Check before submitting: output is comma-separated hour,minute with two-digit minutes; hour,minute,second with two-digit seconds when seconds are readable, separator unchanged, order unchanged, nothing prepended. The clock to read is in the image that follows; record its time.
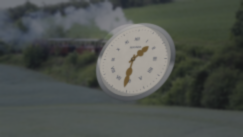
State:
1,31
